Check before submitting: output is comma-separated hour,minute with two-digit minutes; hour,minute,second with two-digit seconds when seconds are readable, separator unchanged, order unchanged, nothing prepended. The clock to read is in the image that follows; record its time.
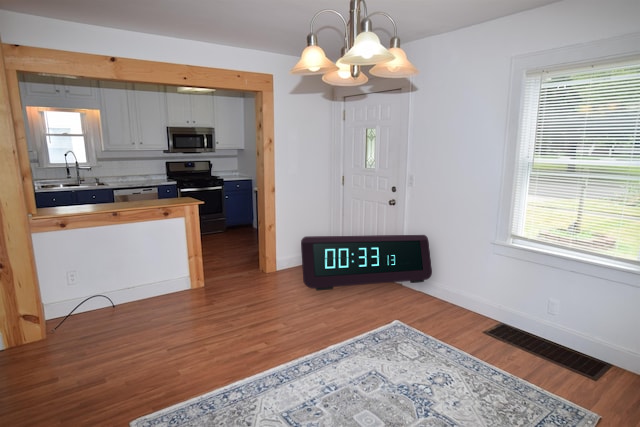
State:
0,33,13
